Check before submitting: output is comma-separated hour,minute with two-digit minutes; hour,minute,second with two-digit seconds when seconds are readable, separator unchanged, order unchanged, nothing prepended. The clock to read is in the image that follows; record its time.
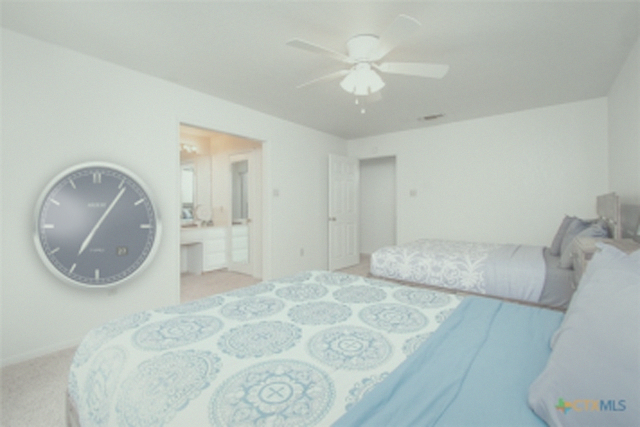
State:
7,06
